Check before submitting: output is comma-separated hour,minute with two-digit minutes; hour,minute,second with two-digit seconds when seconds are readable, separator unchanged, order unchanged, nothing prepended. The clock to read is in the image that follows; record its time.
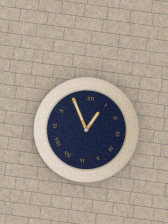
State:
12,55
